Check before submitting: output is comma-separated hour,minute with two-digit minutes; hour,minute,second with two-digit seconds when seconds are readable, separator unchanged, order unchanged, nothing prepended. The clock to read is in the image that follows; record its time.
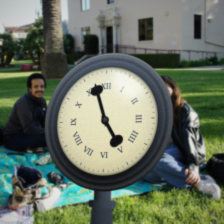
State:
4,57
